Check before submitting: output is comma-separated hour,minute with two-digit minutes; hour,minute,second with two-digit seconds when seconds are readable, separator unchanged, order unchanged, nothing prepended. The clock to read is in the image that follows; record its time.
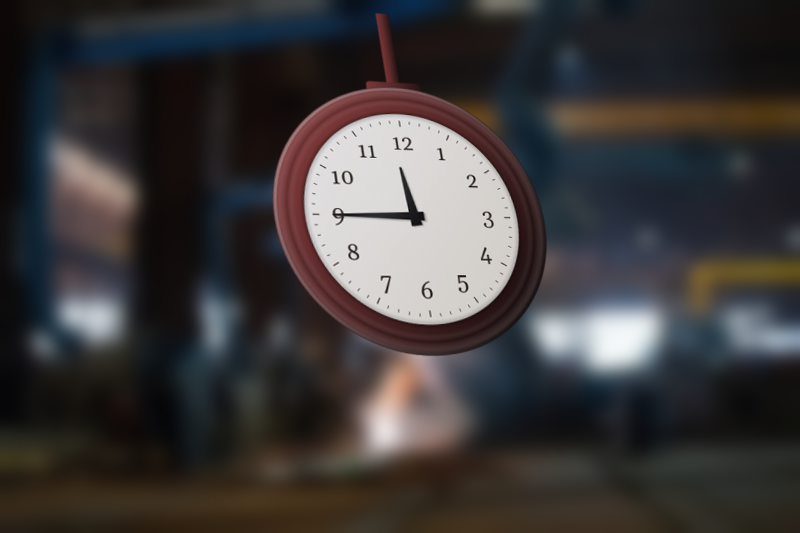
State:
11,45
